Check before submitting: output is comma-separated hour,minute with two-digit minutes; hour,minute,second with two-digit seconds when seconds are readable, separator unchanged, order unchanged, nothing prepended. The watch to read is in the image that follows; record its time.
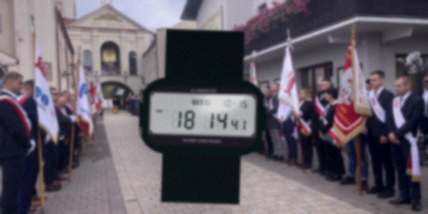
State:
18,14,41
